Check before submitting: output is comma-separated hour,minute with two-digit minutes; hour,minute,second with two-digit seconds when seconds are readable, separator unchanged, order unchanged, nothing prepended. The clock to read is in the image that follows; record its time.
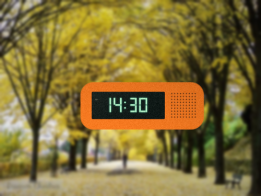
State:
14,30
